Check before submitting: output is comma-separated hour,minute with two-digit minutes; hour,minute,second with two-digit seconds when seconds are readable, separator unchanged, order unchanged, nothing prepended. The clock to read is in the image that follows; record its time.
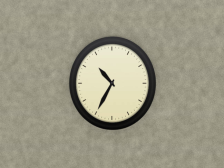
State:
10,35
